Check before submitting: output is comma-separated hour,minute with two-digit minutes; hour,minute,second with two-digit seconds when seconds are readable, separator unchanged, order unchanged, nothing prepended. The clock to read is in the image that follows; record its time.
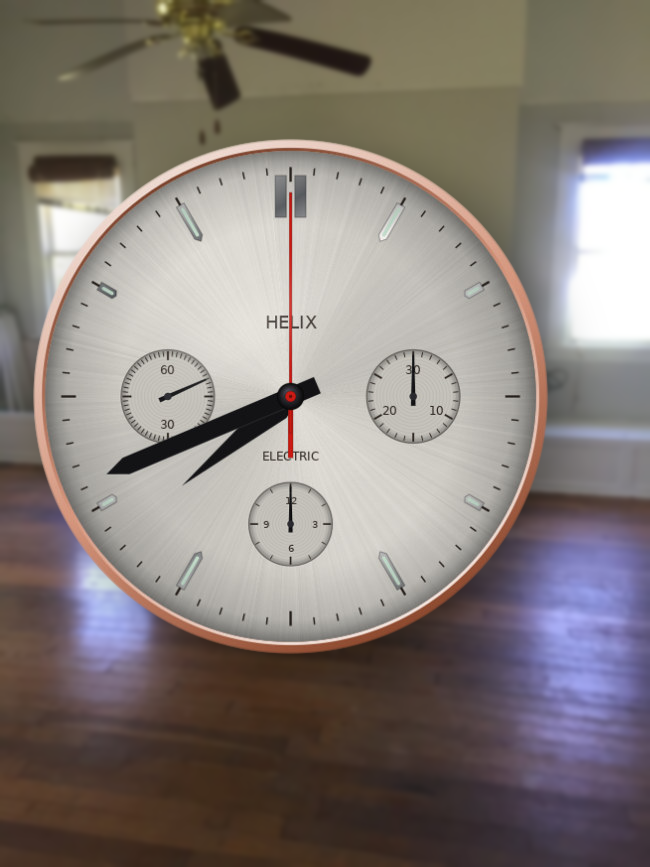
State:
7,41,11
